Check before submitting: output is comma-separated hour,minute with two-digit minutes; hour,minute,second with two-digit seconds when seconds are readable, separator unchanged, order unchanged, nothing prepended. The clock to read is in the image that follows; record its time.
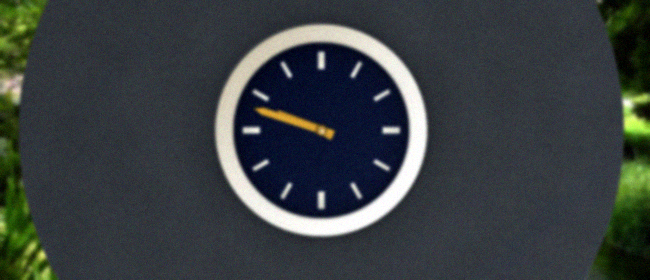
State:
9,48
